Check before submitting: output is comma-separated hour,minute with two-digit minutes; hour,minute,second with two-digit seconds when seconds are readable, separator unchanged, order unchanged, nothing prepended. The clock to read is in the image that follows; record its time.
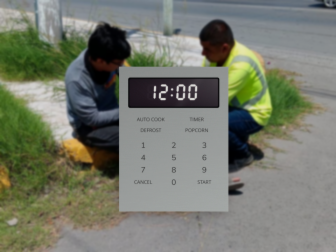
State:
12,00
